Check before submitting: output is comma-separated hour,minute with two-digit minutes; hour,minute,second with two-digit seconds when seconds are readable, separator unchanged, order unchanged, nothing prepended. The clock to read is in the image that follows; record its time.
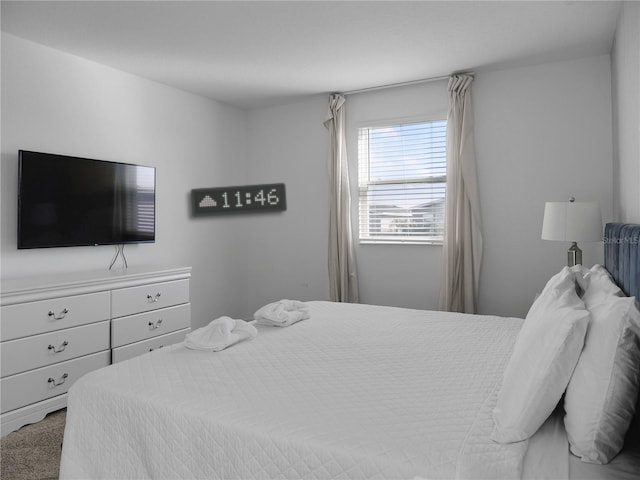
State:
11,46
